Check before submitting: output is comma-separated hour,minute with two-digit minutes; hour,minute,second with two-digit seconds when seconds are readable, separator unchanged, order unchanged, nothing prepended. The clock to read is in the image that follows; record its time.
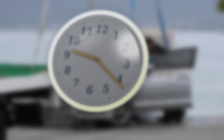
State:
9,21
